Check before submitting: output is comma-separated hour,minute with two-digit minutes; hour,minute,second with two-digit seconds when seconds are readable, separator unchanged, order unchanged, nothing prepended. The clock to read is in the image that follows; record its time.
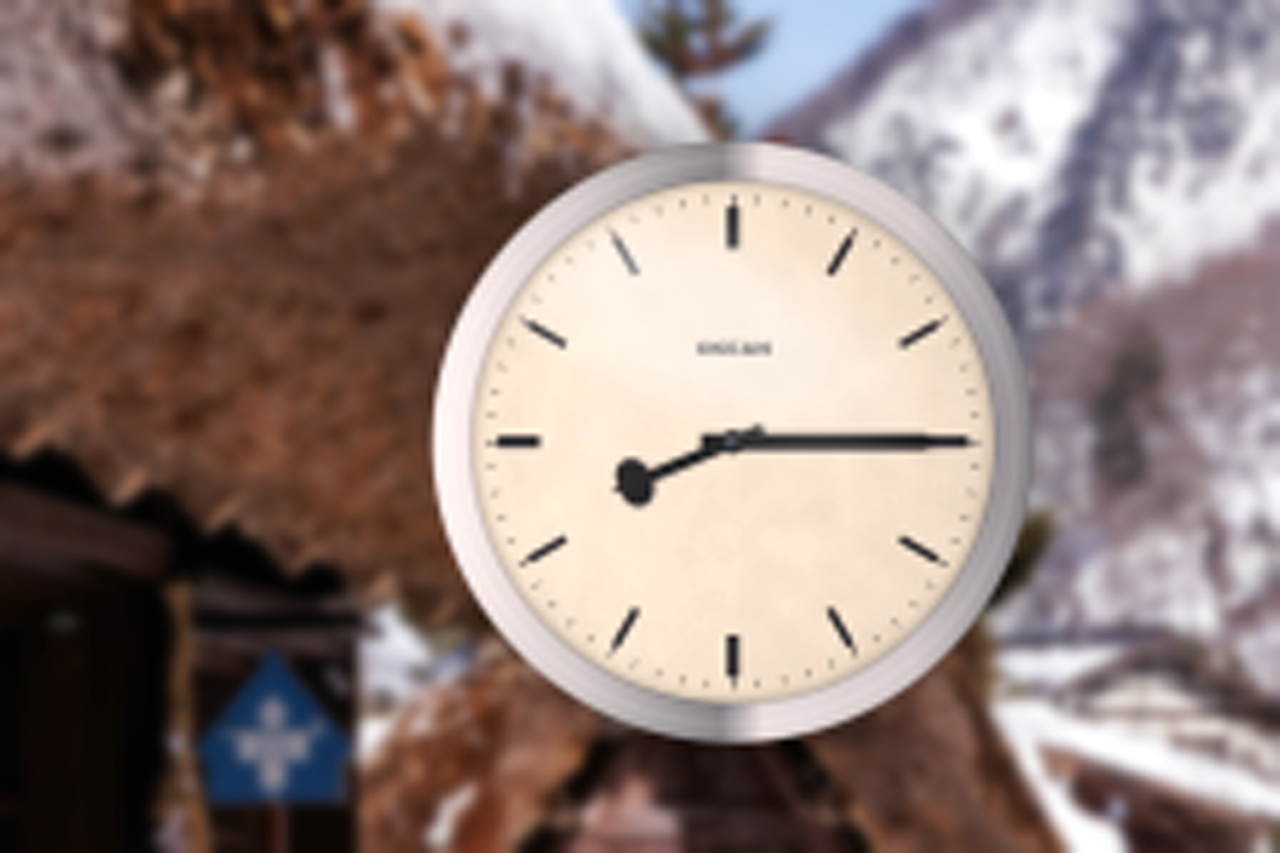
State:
8,15
